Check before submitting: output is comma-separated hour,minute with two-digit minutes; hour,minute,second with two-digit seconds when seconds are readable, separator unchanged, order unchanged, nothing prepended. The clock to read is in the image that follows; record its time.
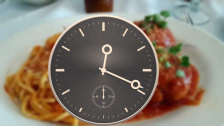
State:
12,19
